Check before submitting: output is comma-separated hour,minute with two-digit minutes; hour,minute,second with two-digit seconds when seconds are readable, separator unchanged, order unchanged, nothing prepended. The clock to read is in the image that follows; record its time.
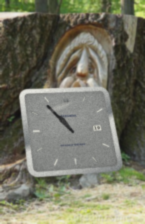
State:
10,54
